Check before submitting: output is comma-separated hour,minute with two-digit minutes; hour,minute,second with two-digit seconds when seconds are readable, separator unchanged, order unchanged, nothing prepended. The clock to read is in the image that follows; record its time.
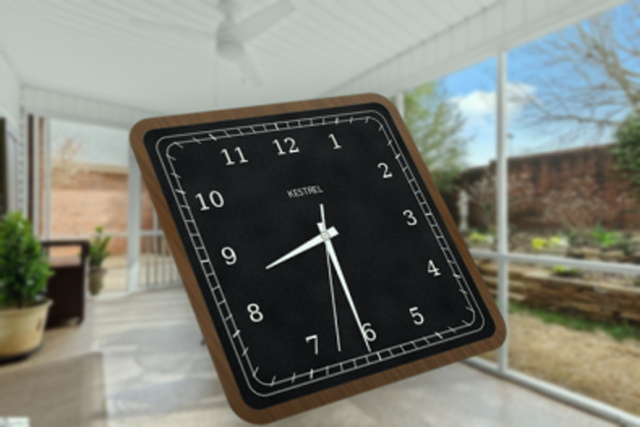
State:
8,30,33
